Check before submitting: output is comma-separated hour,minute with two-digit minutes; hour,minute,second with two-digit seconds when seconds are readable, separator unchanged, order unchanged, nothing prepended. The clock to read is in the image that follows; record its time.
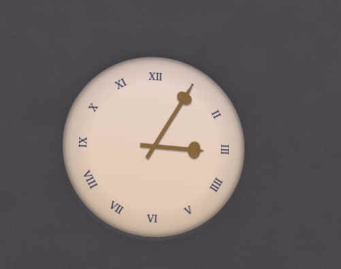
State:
3,05
